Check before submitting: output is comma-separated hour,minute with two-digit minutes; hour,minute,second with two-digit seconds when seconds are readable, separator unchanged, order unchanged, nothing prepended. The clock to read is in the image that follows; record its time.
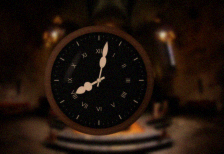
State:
8,02
